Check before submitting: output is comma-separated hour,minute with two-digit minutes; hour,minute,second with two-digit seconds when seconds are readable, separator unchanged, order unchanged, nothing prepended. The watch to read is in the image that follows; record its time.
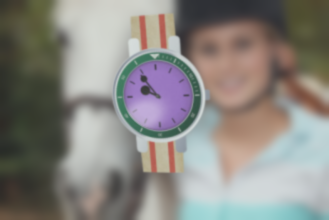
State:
9,54
